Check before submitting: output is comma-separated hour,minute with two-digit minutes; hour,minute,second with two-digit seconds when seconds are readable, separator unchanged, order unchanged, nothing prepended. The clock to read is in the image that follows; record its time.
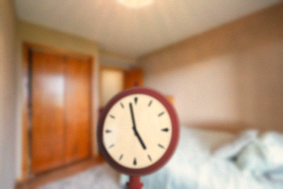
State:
4,58
